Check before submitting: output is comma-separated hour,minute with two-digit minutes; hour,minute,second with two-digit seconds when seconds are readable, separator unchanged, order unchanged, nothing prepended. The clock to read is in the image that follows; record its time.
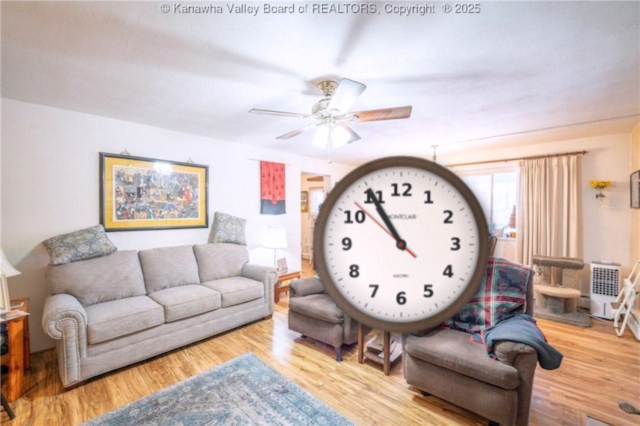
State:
10,54,52
